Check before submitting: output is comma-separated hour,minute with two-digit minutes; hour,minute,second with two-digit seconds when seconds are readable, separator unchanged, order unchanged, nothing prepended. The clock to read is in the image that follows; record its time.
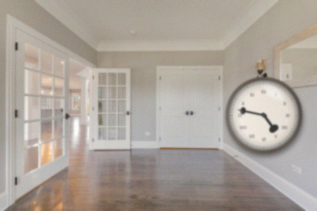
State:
4,47
